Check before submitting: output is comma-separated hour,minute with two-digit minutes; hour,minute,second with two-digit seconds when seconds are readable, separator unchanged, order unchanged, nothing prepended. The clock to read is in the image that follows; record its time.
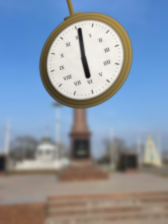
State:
6,01
